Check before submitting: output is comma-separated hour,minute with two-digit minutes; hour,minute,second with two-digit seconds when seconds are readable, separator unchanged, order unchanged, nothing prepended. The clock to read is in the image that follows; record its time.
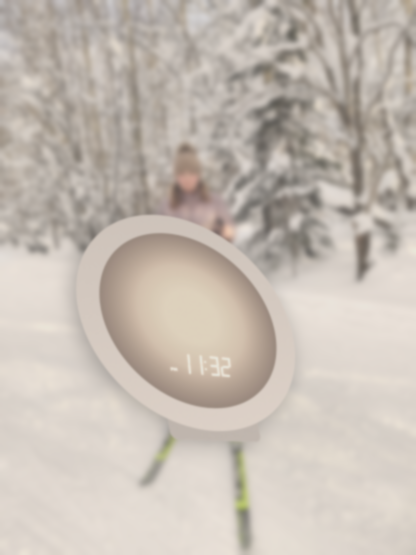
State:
11,32
